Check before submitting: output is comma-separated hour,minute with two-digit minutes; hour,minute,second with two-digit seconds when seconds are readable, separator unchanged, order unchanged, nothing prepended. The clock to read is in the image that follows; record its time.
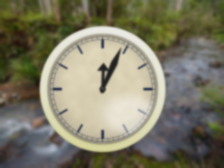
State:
12,04
